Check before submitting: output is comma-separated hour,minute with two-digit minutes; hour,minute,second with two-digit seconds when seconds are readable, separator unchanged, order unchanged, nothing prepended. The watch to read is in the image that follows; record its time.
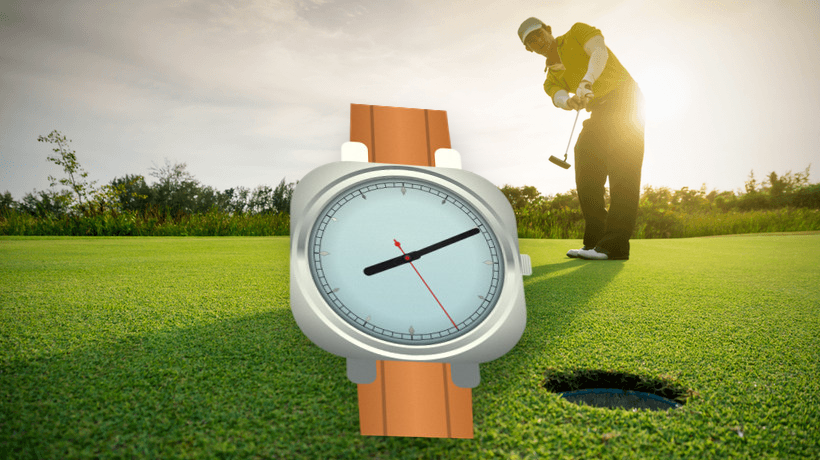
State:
8,10,25
